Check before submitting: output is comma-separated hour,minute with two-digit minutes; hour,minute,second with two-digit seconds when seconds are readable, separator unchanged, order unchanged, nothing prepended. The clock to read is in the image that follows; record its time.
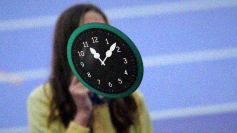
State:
11,08
